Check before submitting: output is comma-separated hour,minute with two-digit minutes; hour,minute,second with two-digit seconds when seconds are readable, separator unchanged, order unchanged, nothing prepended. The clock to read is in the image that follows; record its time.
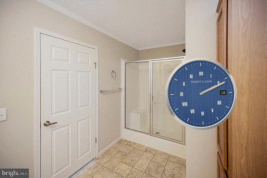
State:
2,11
